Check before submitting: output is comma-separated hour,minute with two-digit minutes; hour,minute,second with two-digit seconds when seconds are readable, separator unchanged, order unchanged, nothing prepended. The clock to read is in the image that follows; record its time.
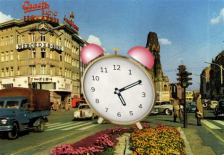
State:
5,10
